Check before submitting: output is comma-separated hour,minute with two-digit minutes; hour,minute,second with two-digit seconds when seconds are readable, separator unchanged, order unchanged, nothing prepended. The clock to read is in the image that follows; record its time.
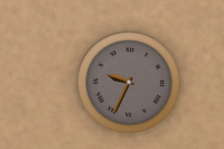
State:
9,34
